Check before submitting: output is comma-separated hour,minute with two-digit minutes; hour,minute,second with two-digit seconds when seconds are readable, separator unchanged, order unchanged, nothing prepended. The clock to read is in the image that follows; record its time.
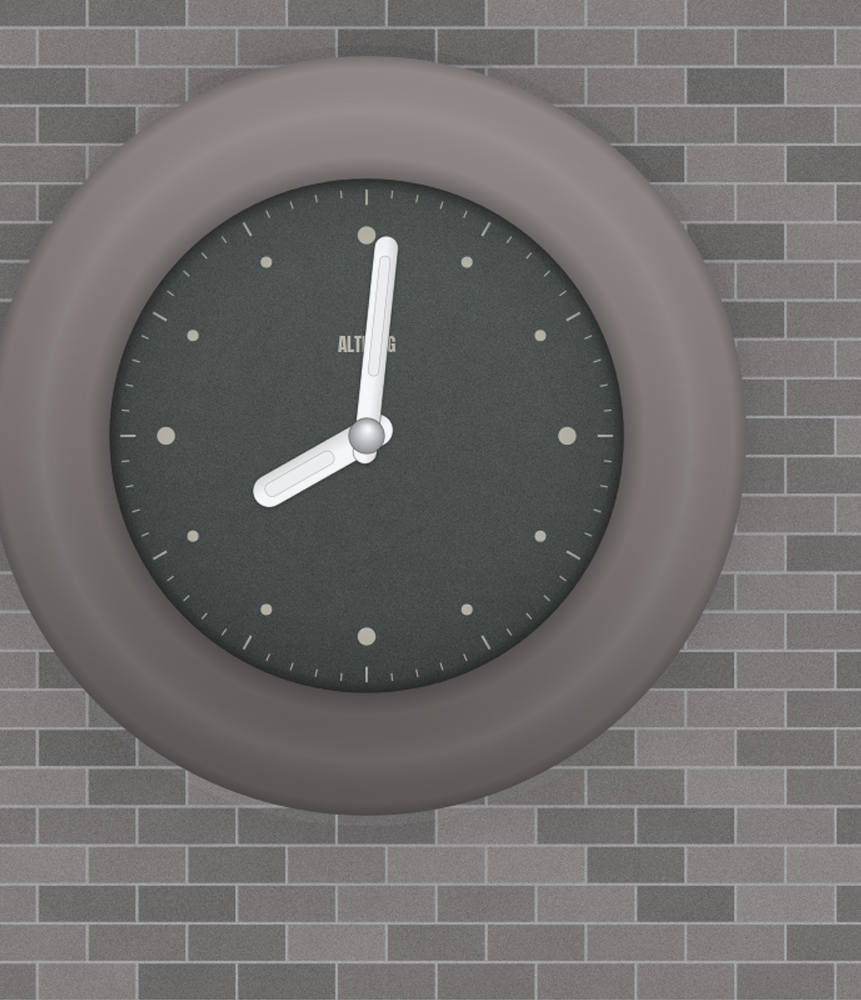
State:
8,01
